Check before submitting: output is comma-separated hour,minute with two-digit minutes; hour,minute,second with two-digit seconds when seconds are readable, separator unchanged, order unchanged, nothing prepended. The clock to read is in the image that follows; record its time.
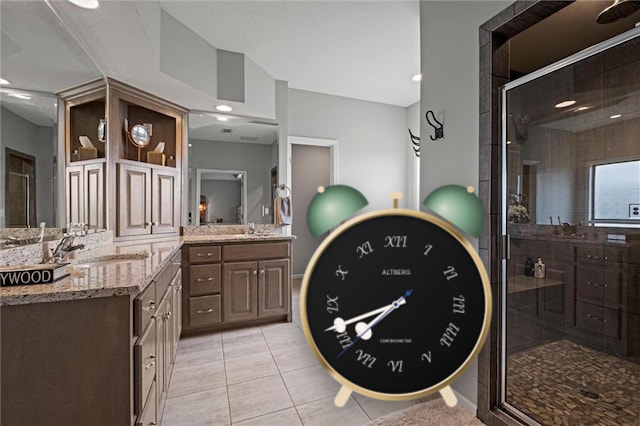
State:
7,41,38
